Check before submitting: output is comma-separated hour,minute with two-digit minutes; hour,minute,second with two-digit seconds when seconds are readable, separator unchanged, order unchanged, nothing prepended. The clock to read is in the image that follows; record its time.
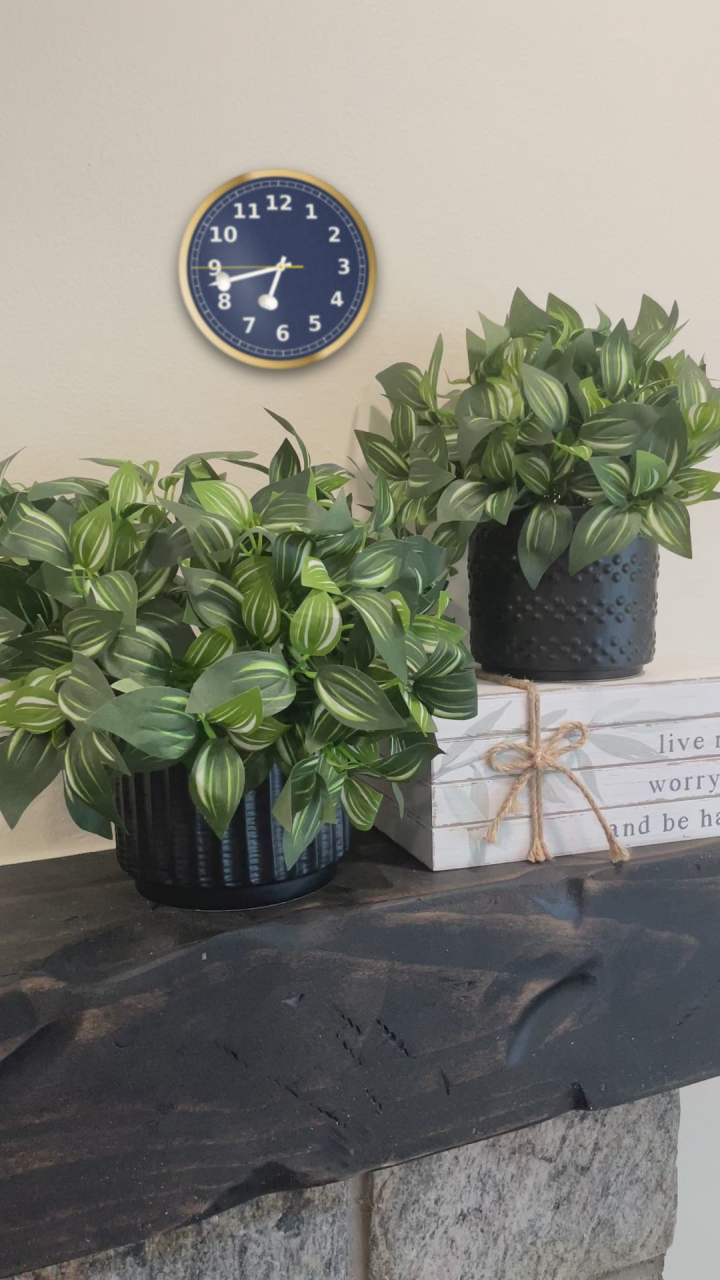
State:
6,42,45
